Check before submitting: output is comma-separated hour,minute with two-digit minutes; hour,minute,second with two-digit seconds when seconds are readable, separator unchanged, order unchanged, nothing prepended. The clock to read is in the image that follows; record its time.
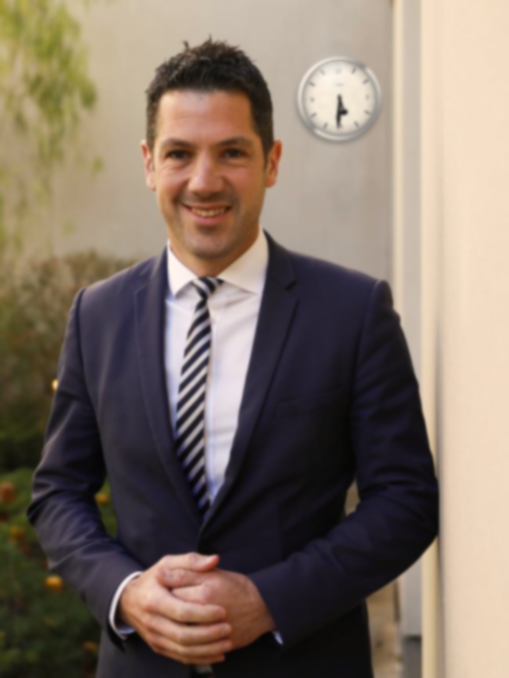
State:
5,31
